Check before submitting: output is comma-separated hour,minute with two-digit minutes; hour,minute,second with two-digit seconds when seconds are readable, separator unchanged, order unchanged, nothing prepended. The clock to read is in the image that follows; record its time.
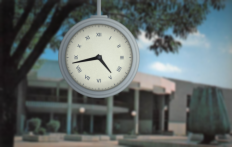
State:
4,43
